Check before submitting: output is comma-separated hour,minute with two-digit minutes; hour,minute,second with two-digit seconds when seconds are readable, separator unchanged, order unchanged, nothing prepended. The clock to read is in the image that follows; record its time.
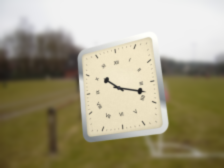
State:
10,18
